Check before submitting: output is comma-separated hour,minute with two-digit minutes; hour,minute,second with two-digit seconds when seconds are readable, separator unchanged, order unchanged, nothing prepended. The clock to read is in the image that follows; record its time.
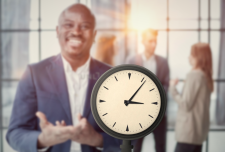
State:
3,06
